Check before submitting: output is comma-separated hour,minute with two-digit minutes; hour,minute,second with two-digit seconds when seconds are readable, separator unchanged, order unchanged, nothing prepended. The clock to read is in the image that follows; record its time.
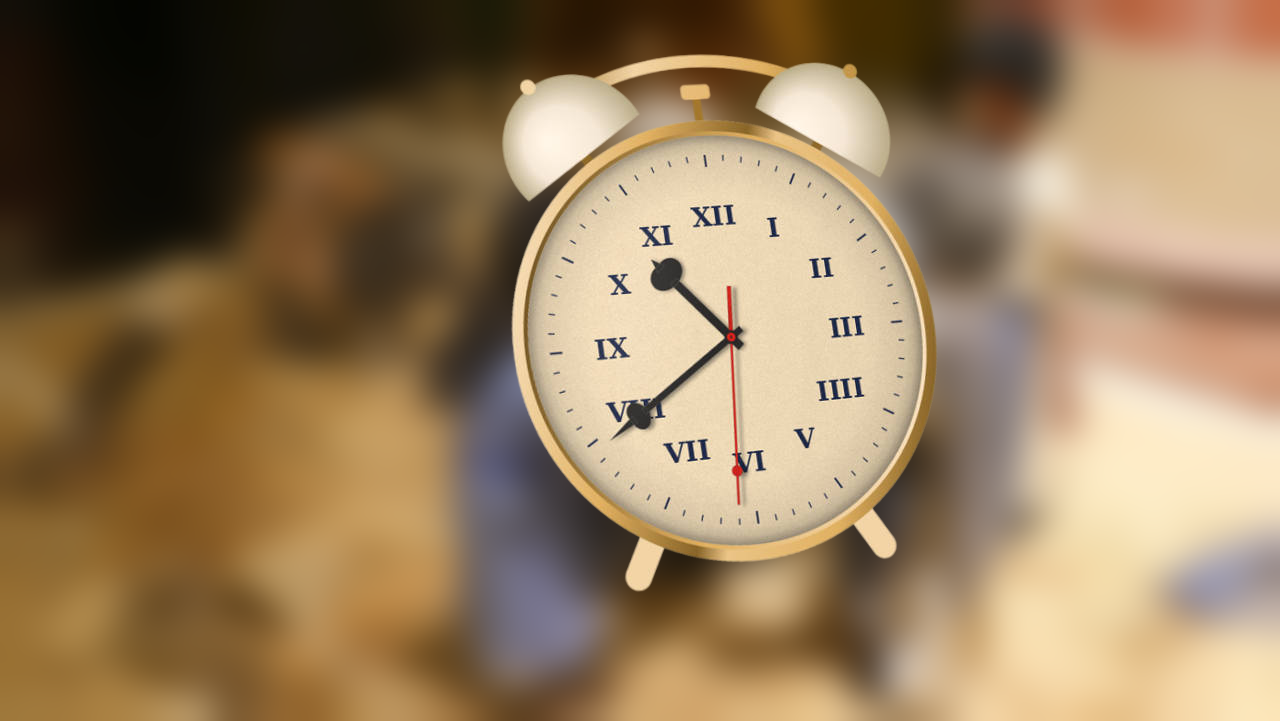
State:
10,39,31
